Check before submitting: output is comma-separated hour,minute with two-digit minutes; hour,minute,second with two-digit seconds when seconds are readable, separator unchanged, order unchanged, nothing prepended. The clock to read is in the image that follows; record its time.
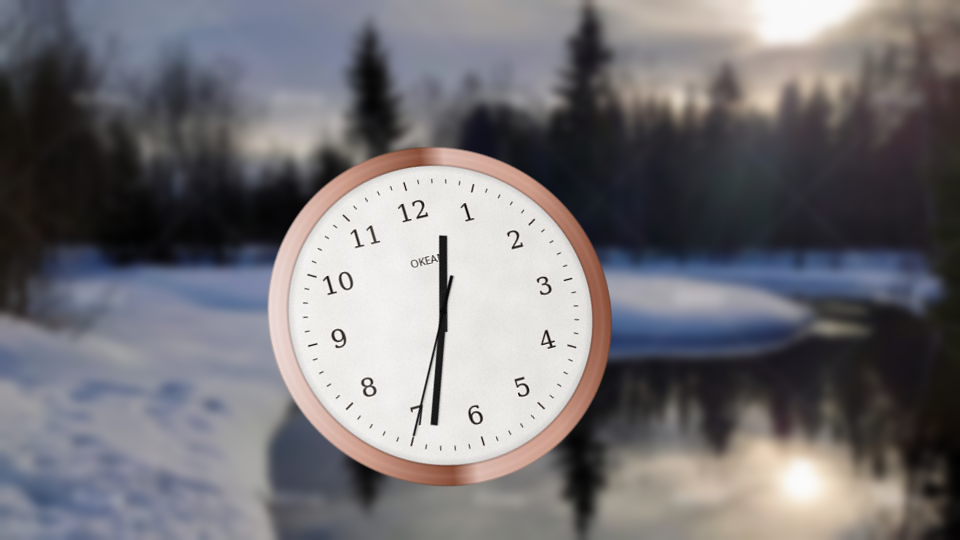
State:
12,33,35
